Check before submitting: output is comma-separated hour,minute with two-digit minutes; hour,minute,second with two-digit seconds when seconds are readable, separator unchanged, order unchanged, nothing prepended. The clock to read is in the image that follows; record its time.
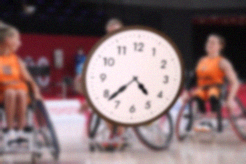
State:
4,38
